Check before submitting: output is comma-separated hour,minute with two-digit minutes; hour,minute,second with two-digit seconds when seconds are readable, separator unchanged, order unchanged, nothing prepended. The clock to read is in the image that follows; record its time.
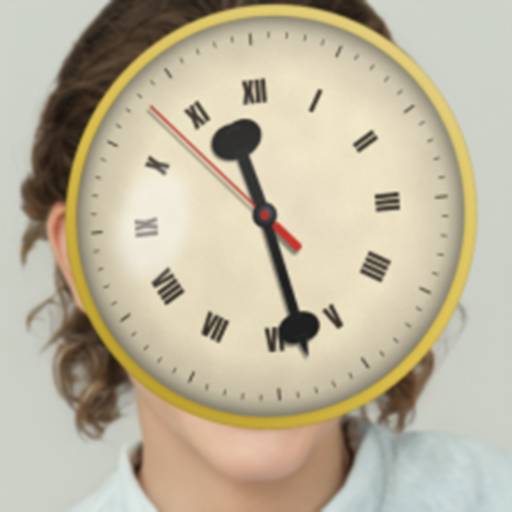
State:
11,27,53
